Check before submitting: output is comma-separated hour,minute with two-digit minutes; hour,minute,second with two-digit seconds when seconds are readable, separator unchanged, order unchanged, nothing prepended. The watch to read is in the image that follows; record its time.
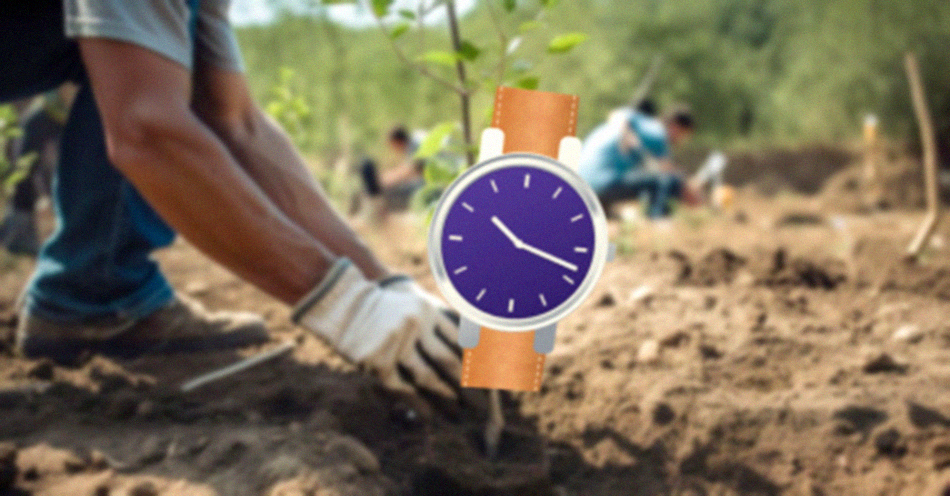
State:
10,18
